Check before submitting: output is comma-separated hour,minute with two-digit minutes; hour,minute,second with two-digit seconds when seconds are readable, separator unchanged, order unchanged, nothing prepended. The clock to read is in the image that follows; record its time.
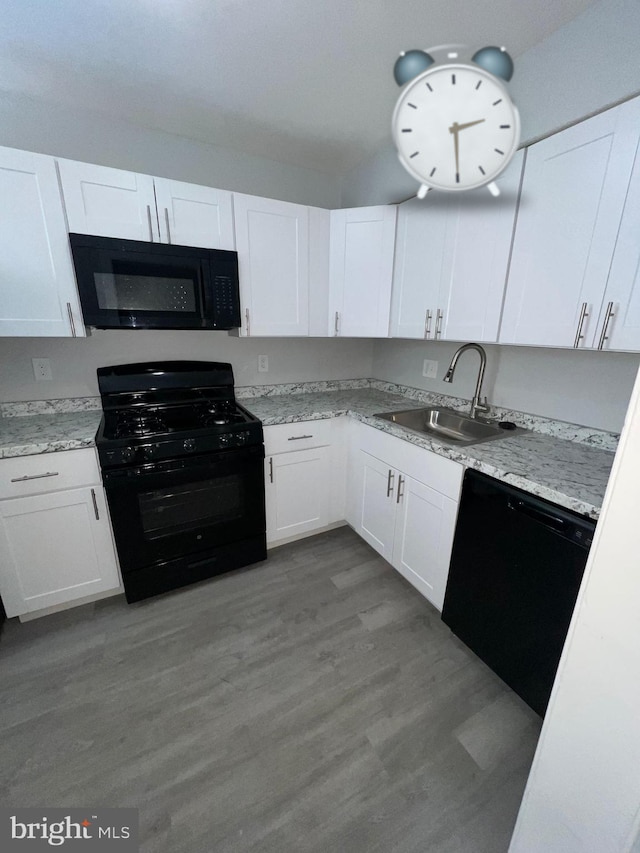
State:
2,30
